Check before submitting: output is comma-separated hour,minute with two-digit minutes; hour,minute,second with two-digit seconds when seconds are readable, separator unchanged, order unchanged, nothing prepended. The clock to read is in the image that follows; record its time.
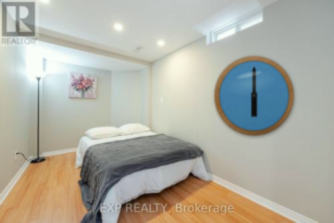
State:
6,00
